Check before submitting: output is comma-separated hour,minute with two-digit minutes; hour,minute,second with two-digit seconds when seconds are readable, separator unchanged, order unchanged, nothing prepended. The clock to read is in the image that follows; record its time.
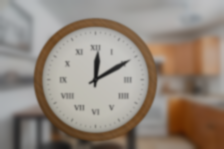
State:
12,10
